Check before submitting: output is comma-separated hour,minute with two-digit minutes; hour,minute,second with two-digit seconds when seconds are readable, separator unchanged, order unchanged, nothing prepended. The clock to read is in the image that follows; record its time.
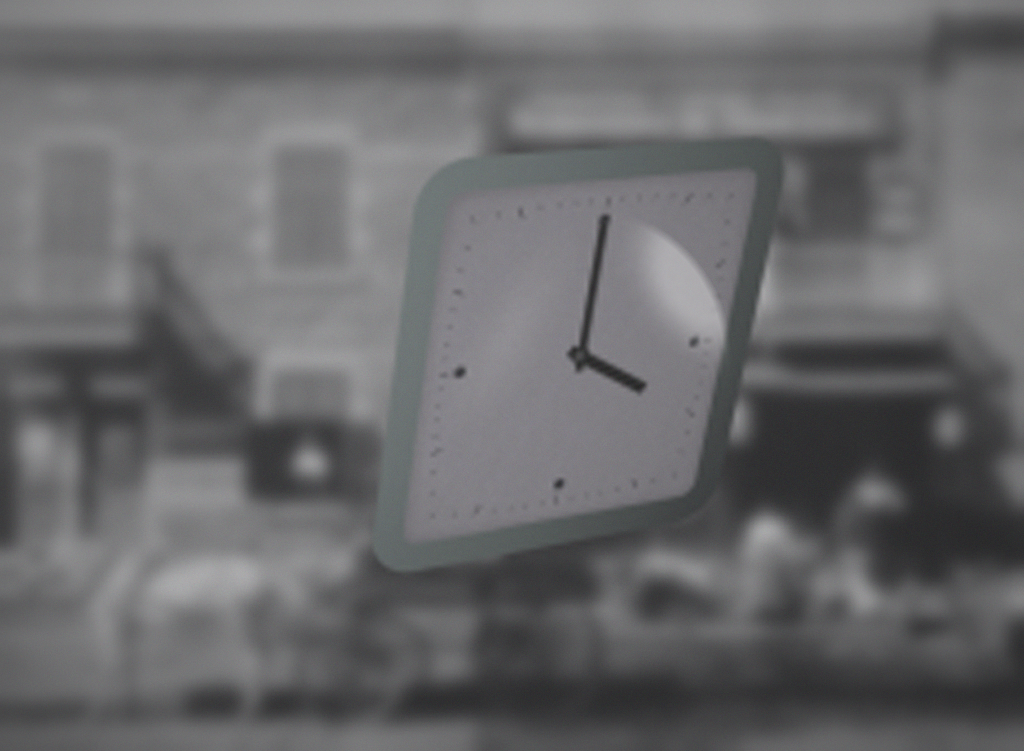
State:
4,00
